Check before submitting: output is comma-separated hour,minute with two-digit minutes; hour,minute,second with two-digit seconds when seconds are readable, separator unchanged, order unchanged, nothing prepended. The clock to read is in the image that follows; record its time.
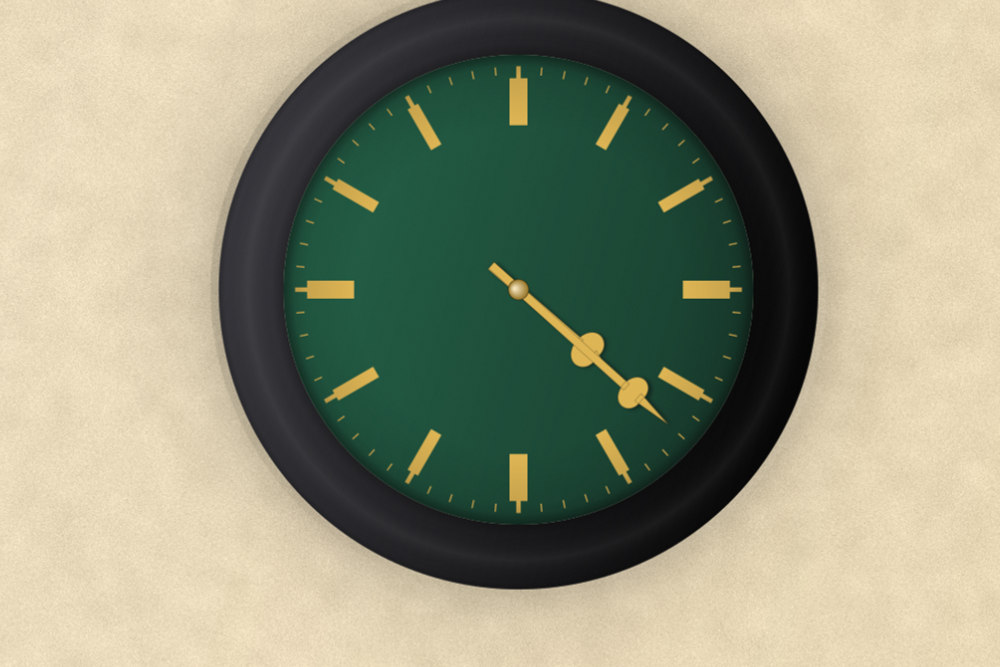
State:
4,22
